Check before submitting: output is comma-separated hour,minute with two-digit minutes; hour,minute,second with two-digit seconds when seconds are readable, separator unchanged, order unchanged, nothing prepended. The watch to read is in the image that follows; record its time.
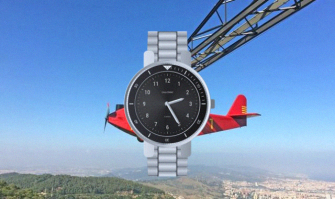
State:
2,25
